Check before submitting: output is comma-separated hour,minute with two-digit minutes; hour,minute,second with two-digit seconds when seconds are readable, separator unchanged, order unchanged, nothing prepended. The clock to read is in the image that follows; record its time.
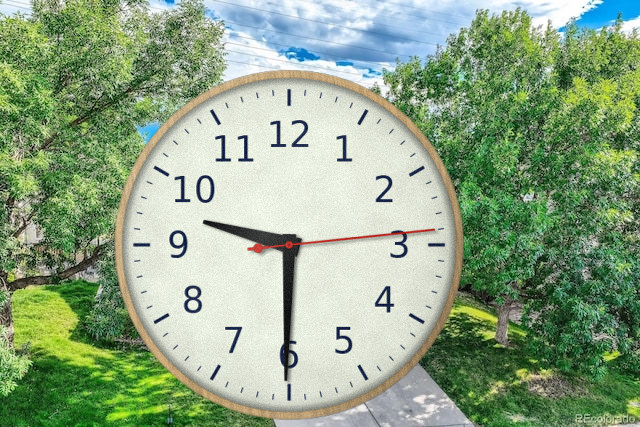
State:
9,30,14
